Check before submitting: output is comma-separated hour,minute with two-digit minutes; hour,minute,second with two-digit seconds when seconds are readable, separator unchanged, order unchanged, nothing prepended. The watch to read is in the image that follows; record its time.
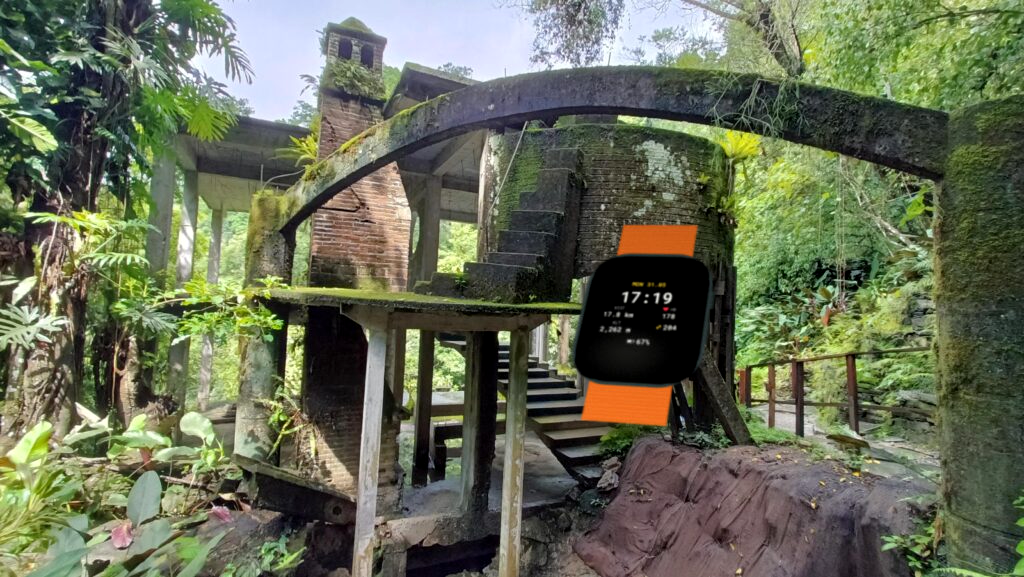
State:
17,19
